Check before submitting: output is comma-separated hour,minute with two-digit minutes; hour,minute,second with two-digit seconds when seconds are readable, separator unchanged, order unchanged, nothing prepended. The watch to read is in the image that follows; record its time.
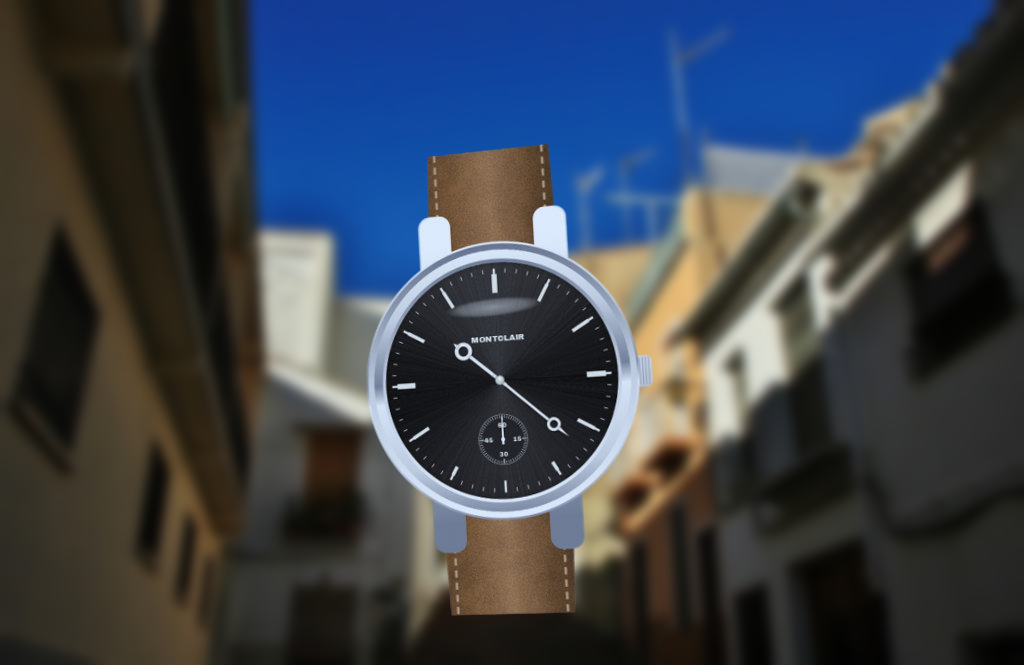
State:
10,22
